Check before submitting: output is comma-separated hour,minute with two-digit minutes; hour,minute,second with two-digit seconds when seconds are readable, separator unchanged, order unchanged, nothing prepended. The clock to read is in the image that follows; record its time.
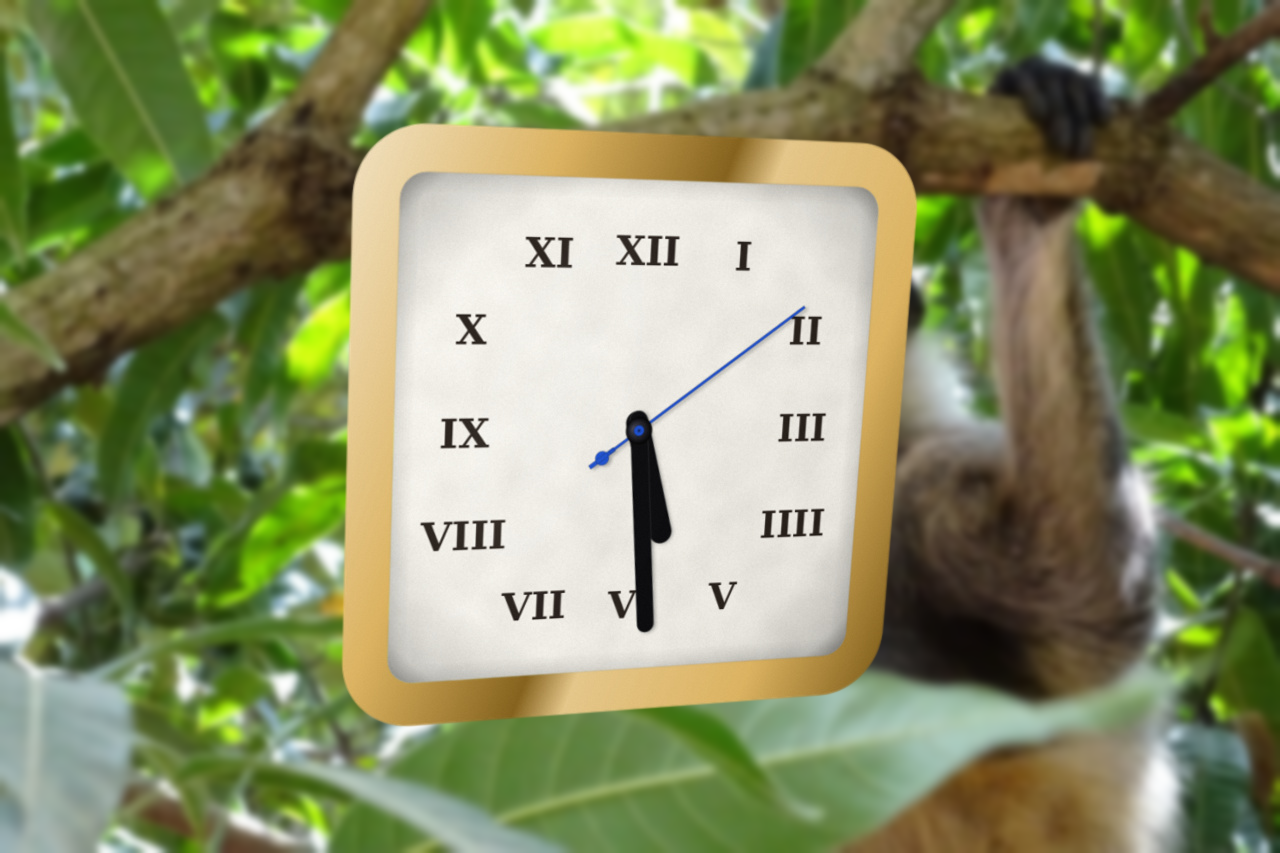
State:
5,29,09
